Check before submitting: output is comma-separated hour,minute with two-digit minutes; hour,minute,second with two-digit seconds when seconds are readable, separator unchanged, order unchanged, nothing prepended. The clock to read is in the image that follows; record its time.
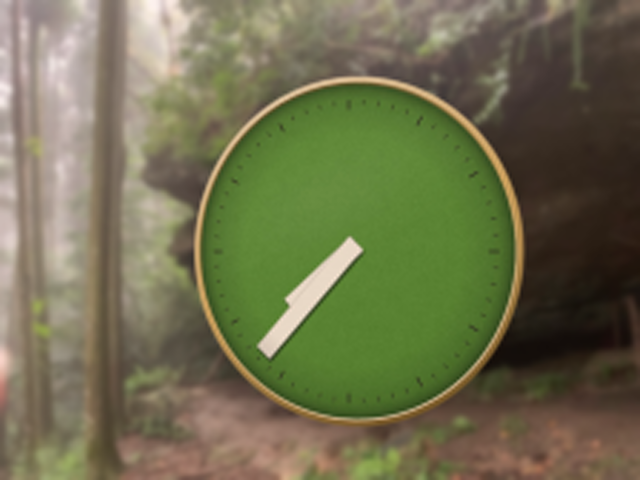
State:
7,37
